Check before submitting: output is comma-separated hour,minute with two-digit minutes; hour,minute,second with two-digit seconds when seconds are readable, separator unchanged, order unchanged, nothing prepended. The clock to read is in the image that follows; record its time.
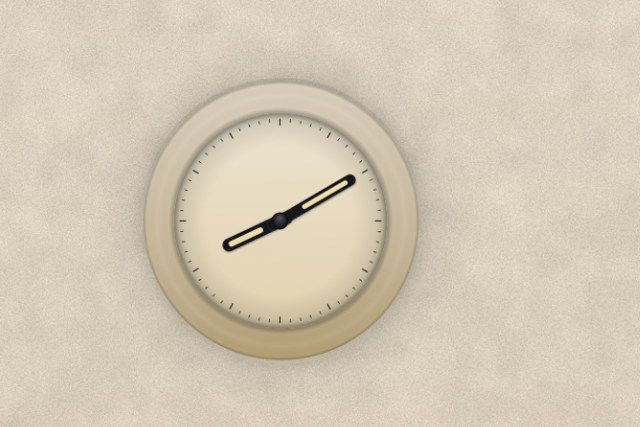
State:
8,10
